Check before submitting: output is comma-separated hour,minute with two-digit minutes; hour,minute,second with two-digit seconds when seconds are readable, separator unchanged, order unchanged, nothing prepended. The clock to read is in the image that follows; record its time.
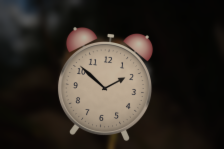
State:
1,51
